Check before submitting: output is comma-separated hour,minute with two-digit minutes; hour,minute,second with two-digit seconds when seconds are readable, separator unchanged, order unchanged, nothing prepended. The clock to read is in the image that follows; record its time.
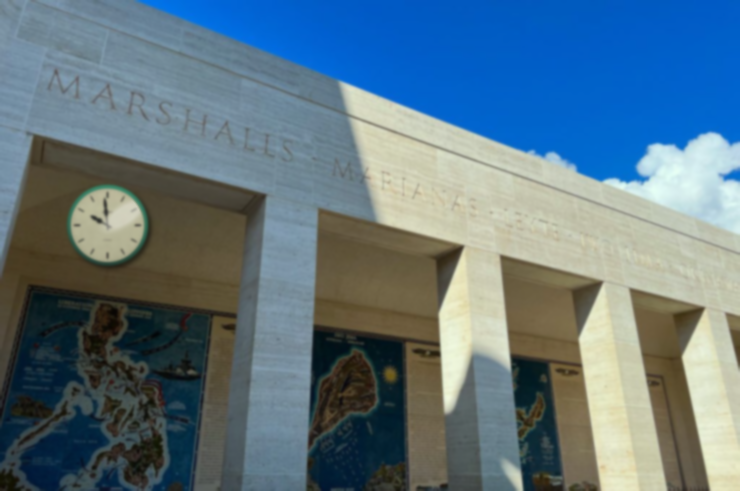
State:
9,59
